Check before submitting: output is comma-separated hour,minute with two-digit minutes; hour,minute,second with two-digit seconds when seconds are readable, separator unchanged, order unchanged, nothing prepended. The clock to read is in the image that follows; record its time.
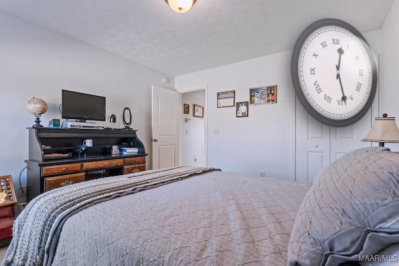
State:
12,28
